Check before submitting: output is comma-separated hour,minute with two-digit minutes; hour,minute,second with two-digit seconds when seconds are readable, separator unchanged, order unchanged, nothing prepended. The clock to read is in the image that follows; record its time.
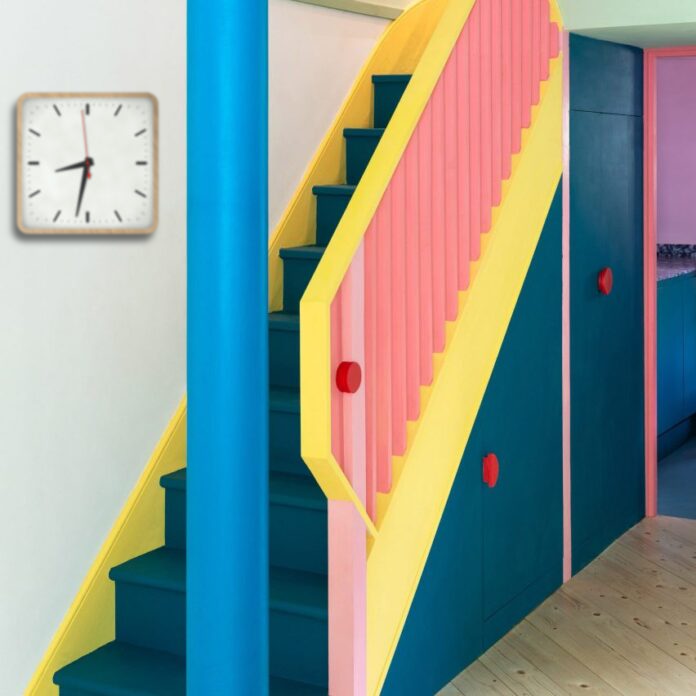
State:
8,31,59
